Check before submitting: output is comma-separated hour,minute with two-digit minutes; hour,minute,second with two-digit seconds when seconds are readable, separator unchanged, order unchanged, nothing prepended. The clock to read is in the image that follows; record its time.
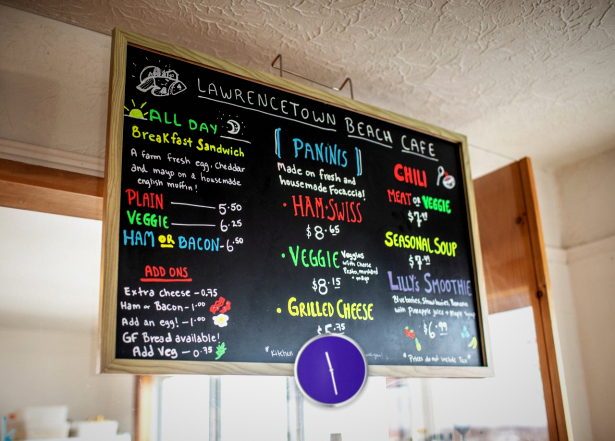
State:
11,28
